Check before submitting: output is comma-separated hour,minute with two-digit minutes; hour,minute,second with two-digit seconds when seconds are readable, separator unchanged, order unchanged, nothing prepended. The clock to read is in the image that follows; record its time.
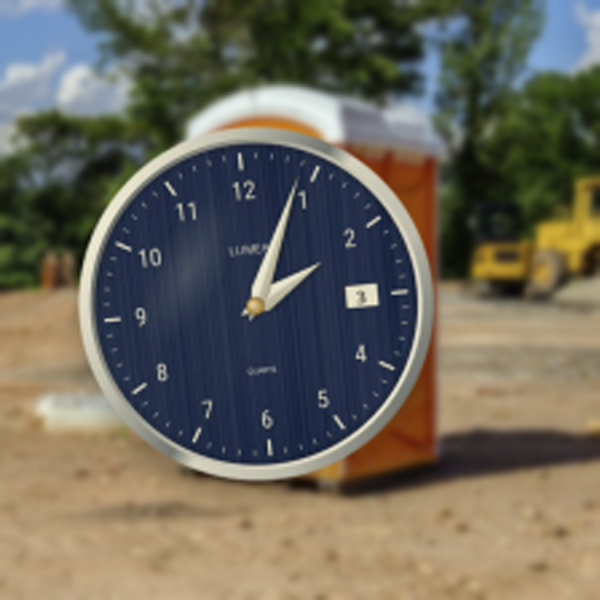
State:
2,04
